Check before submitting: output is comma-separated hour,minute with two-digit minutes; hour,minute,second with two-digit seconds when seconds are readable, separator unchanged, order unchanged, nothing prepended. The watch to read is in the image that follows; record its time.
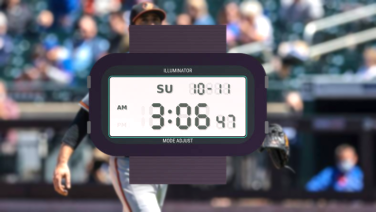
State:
3,06,47
